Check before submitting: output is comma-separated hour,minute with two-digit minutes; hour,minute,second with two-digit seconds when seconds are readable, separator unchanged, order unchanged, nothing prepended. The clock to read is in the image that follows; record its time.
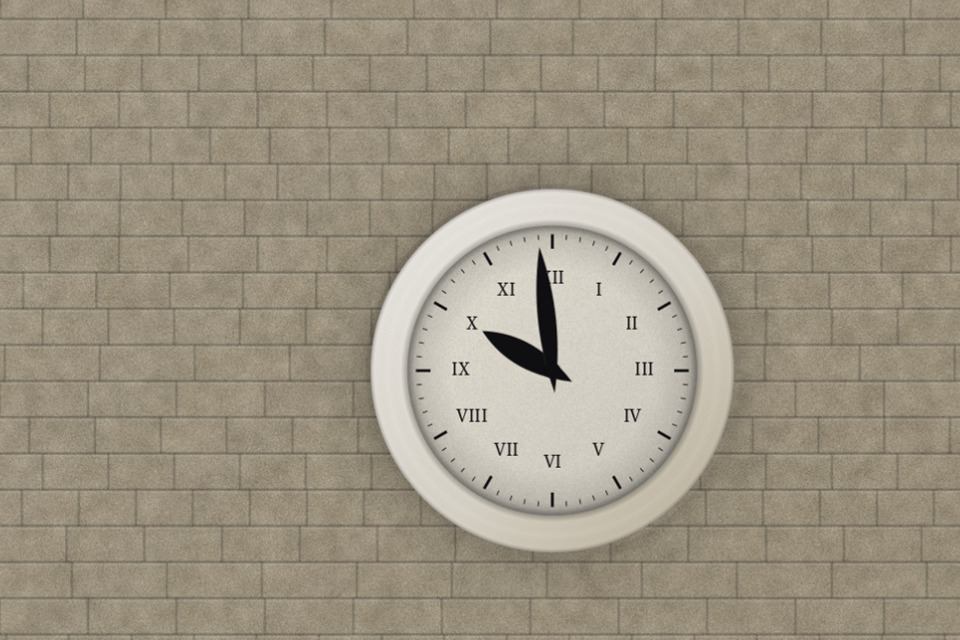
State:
9,59
